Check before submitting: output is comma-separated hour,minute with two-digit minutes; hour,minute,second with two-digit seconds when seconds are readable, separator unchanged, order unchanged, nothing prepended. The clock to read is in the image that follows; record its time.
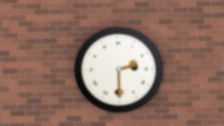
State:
2,30
